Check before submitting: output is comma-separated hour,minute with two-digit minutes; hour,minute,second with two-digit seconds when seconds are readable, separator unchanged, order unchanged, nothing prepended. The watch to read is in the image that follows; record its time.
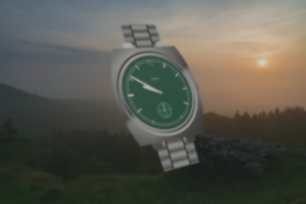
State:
9,51
